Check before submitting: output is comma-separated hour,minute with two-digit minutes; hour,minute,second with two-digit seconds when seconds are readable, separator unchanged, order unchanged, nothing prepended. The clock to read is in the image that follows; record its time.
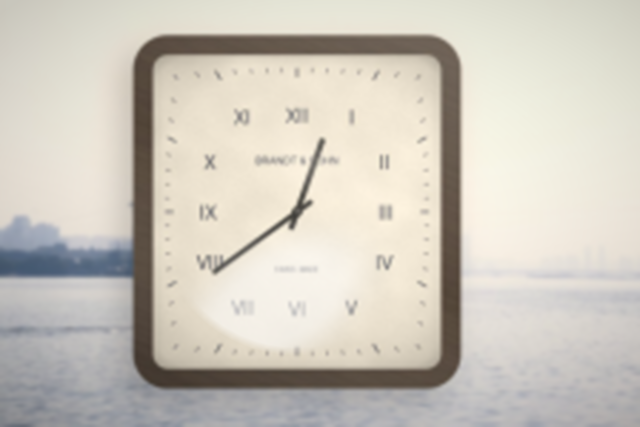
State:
12,39
